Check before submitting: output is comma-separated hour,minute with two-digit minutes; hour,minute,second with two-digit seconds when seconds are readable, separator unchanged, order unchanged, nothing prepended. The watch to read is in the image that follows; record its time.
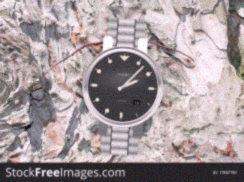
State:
2,07
